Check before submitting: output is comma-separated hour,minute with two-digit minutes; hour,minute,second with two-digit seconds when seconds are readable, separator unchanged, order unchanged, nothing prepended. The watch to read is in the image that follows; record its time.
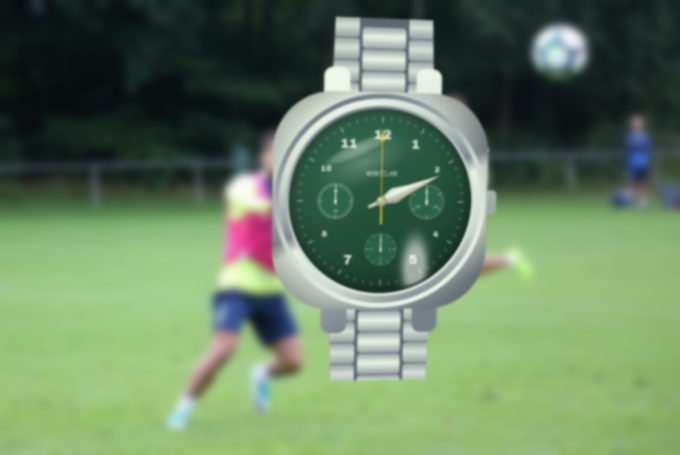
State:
2,11
